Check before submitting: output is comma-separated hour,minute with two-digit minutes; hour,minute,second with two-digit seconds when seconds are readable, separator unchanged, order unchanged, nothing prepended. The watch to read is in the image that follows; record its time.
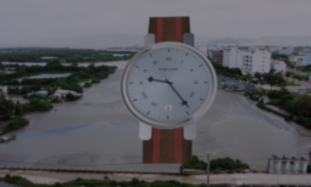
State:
9,24
